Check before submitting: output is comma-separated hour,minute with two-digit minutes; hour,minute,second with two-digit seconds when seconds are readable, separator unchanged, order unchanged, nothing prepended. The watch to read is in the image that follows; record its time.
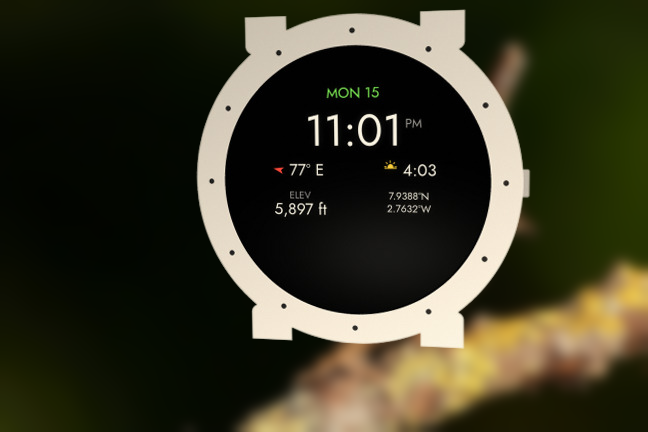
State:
11,01
